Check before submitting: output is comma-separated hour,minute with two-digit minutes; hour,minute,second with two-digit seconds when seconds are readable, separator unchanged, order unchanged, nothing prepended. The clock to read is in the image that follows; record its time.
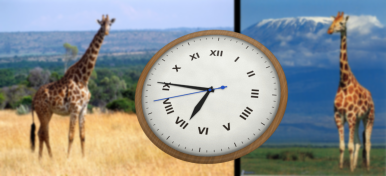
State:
6,45,42
